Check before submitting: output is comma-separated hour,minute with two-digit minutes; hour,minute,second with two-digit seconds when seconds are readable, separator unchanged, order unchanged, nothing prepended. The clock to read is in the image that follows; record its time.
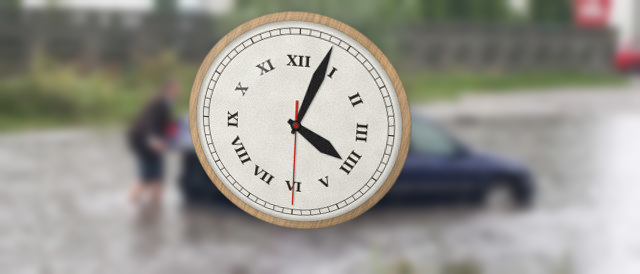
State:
4,03,30
